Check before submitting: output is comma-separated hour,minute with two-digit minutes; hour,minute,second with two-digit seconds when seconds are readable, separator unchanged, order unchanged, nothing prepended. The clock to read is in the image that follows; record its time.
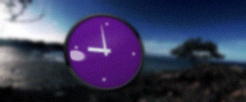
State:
8,58
